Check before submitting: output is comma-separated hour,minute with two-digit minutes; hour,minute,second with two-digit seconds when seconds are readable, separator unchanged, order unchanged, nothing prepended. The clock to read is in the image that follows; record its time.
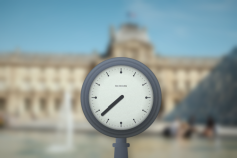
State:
7,38
